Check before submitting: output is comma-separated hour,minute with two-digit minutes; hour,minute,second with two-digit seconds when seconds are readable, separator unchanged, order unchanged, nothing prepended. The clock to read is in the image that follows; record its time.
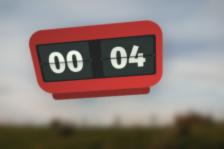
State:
0,04
